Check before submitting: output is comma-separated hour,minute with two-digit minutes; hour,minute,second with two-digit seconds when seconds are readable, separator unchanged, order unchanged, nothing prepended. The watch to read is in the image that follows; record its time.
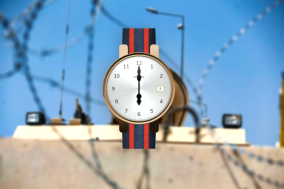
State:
6,00
